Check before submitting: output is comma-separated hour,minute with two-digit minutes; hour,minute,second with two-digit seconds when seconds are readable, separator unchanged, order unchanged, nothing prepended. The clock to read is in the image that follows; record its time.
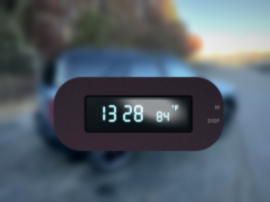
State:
13,28
